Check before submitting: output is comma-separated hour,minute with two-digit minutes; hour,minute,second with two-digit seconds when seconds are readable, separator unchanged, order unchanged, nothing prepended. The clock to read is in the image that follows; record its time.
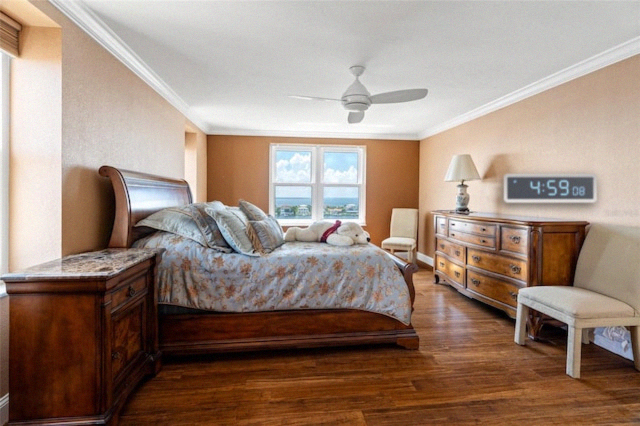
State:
4,59
